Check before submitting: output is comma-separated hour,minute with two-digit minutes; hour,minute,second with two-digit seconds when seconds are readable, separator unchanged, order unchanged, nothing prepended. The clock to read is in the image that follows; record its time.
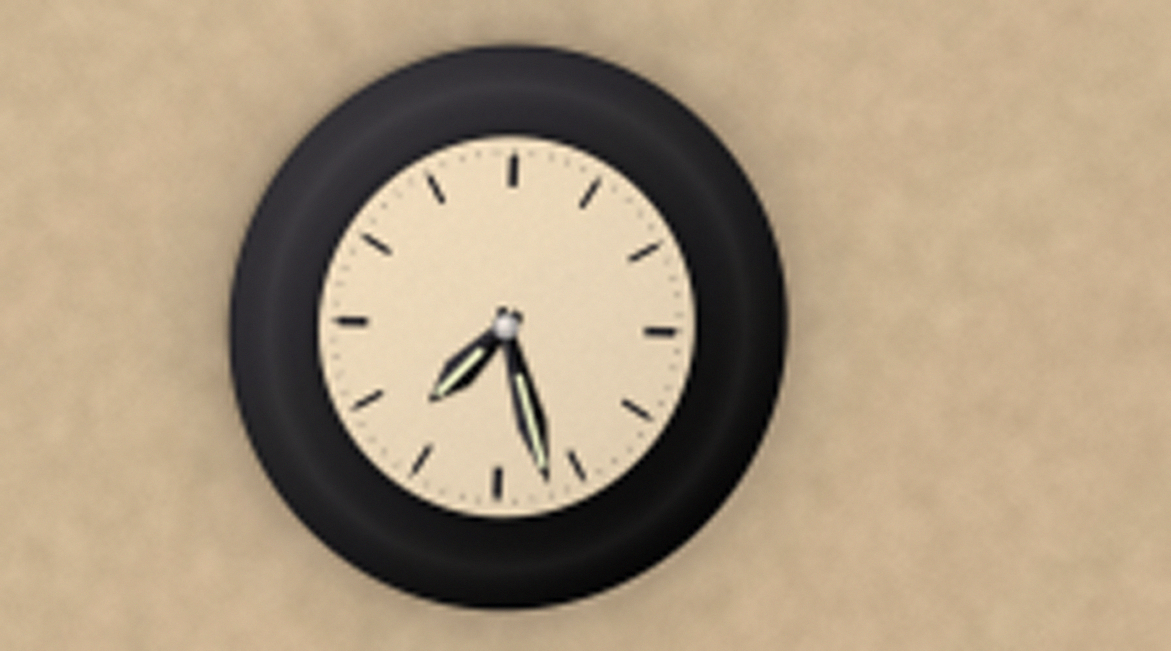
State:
7,27
